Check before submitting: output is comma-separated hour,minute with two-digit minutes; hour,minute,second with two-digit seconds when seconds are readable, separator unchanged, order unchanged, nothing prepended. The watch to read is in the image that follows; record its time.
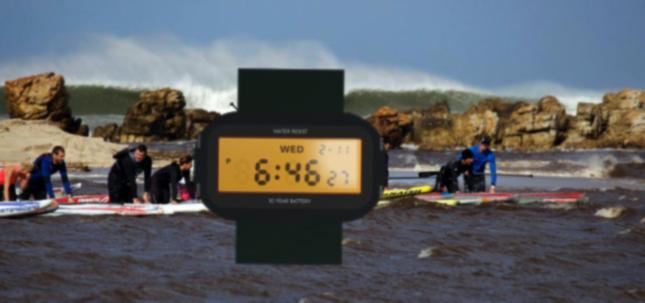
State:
6,46,27
